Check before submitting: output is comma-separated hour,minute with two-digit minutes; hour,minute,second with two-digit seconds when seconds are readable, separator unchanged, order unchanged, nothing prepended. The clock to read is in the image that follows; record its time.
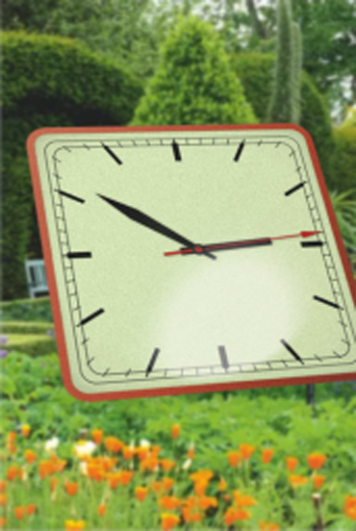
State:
2,51,14
